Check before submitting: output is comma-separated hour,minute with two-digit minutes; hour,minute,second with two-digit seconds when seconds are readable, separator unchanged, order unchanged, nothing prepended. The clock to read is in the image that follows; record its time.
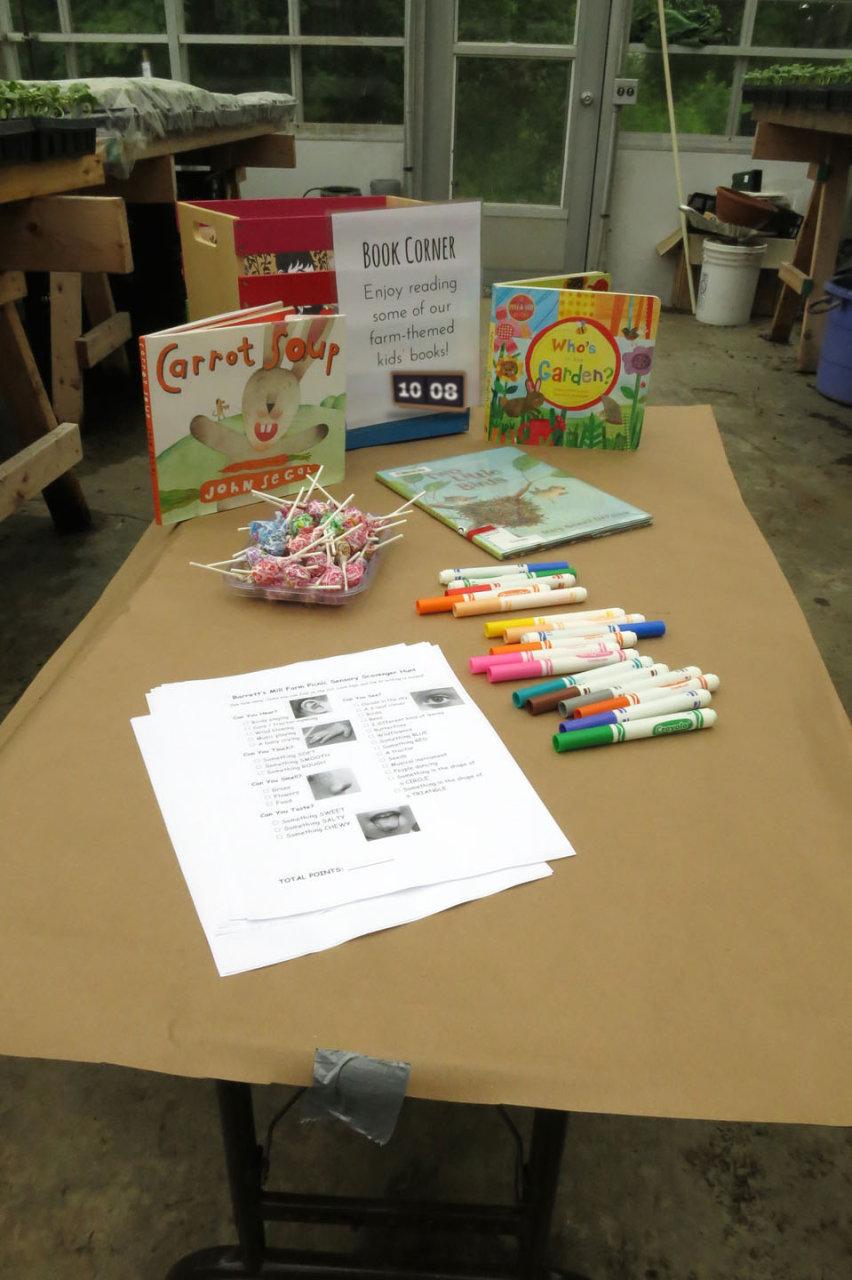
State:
10,08
